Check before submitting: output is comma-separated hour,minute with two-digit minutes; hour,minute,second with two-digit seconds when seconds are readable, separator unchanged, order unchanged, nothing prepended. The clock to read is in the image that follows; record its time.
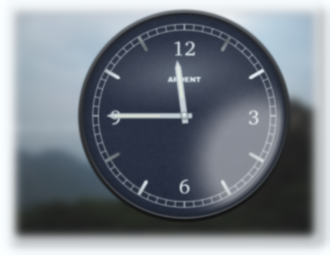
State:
11,45
